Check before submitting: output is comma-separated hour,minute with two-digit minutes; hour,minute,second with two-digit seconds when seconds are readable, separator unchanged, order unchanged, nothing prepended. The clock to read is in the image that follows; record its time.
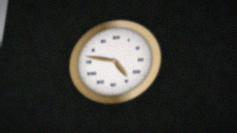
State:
4,47
